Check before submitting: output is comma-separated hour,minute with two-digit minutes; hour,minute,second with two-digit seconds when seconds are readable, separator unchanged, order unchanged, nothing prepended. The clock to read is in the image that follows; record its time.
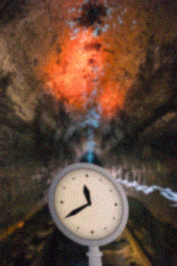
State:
11,40
